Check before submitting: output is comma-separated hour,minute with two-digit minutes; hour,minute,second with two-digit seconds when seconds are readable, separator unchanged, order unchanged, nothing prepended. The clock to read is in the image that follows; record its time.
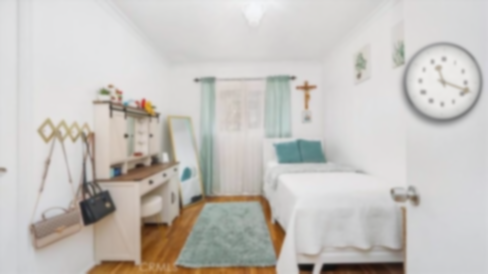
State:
11,18
